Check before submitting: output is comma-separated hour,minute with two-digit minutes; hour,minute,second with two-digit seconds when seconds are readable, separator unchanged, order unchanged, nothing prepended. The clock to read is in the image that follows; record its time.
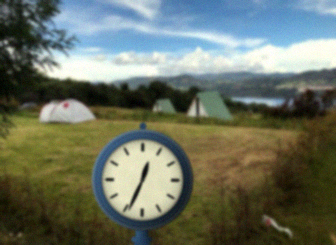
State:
12,34
